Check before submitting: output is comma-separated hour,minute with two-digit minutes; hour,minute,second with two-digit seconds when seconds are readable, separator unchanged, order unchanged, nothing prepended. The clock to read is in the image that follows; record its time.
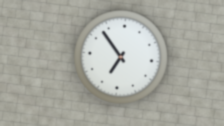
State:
6,53
